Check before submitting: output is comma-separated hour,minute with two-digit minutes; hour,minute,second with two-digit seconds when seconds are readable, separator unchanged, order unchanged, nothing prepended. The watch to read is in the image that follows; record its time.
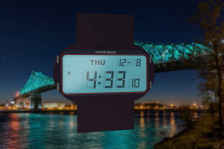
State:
4,33,10
